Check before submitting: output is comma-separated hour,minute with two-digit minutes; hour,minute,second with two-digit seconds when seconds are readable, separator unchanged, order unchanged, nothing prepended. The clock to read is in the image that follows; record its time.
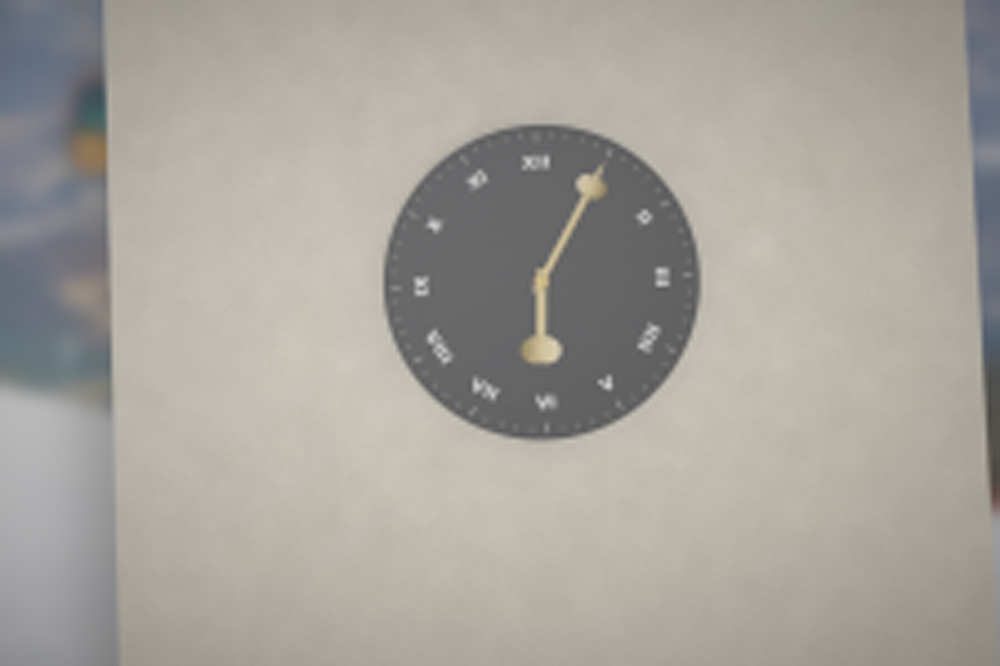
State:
6,05
